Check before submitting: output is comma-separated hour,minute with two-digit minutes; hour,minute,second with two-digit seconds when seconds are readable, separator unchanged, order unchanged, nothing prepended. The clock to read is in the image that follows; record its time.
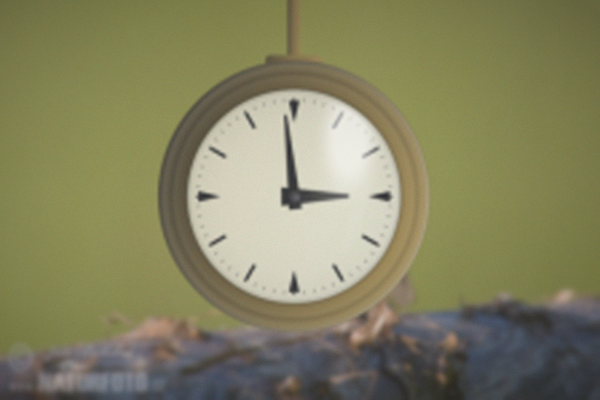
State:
2,59
